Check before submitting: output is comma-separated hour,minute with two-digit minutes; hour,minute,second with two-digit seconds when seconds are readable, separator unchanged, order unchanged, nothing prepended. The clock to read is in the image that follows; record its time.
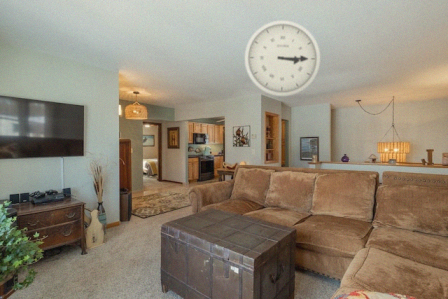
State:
3,15
